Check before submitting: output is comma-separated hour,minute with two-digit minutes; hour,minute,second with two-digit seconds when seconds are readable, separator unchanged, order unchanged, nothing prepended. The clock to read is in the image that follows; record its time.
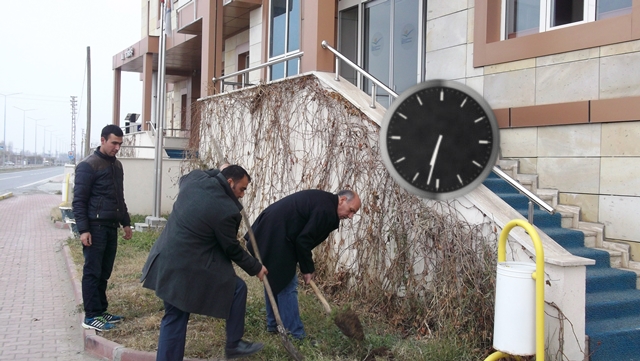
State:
6,32
